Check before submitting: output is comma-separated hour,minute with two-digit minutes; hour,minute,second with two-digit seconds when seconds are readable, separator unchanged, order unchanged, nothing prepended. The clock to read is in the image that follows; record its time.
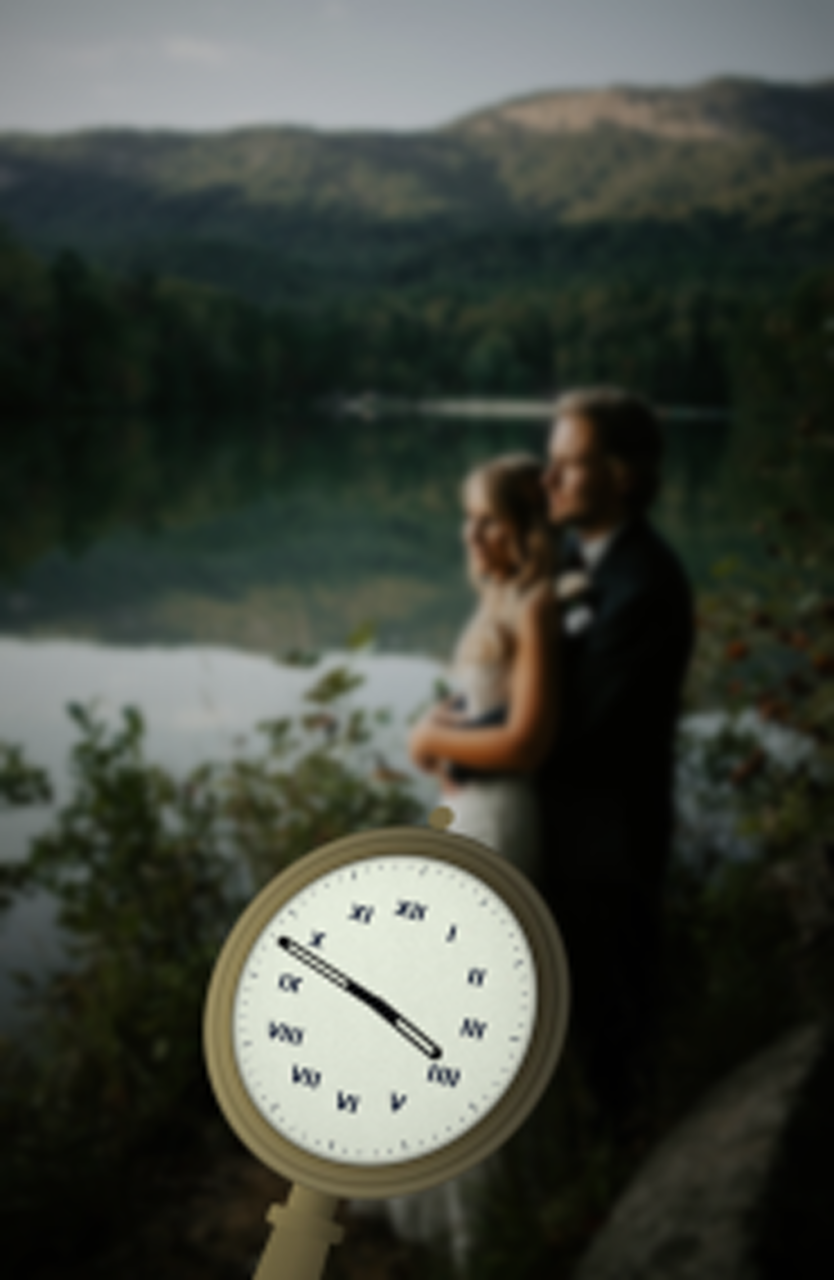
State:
3,48
